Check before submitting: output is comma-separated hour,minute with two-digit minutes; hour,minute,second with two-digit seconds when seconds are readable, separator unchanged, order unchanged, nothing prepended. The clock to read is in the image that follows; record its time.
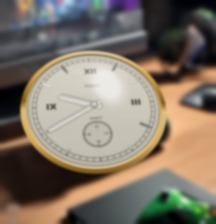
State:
9,40
